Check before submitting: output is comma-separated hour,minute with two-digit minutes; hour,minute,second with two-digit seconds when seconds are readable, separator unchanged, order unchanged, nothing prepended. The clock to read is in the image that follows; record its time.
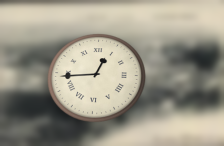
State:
12,44
